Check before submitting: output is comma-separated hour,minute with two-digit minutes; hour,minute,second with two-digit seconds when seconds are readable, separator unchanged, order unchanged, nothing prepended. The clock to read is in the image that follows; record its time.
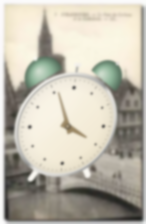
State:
3,56
